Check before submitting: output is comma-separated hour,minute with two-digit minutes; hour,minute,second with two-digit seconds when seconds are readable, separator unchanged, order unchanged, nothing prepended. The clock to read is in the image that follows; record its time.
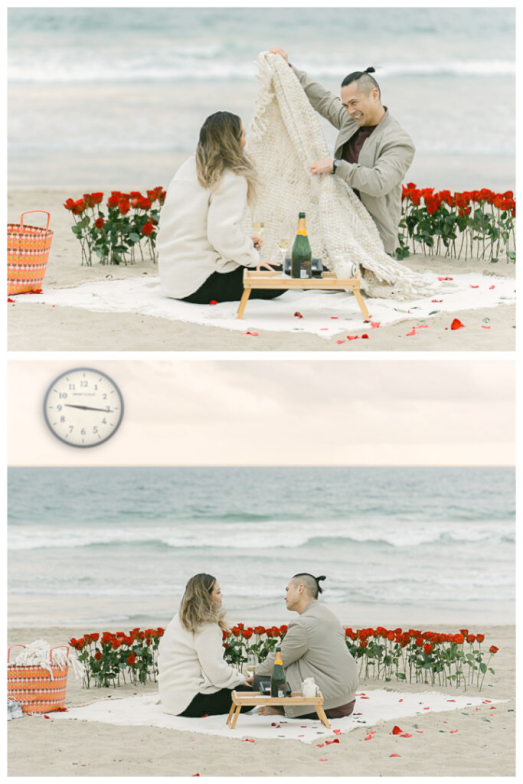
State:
9,16
